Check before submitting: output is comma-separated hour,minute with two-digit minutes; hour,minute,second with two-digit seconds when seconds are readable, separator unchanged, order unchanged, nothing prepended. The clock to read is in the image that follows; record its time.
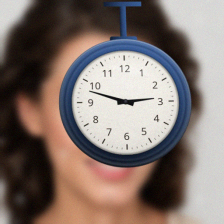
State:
2,48
